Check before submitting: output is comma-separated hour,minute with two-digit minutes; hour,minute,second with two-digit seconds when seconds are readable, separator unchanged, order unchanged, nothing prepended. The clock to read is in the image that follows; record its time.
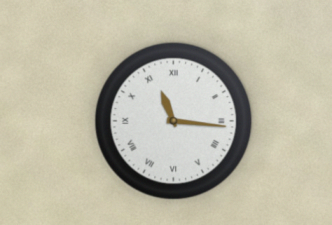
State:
11,16
